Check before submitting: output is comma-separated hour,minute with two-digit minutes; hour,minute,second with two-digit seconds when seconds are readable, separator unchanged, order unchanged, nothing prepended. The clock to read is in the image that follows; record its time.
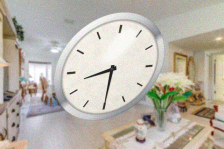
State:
8,30
